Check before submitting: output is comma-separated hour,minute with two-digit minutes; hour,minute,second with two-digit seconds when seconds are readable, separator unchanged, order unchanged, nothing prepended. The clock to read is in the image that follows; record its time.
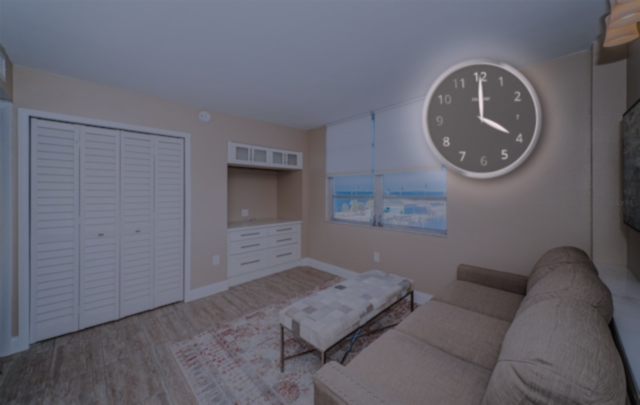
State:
4,00
